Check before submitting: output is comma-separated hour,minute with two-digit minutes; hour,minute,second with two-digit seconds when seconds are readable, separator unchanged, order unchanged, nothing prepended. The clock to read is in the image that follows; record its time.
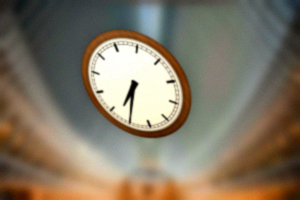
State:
7,35
